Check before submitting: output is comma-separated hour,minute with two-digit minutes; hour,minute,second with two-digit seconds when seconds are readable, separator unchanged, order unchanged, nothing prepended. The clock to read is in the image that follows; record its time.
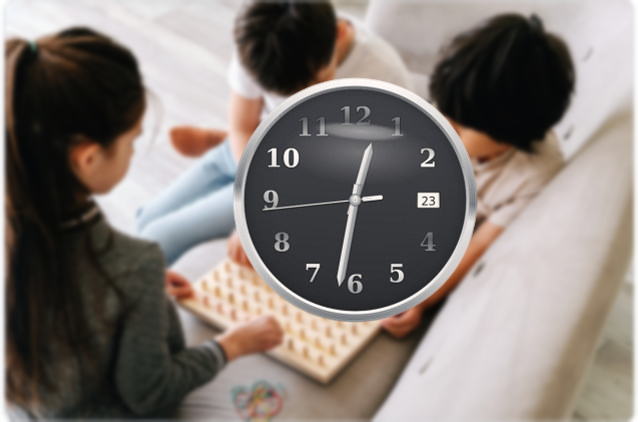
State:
12,31,44
